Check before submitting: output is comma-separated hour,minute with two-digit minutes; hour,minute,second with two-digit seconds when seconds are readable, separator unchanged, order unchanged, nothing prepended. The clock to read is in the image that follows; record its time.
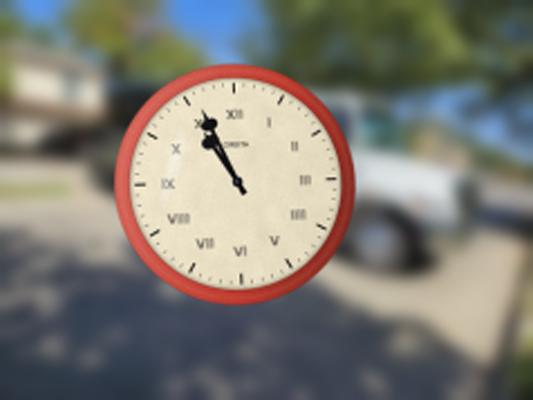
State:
10,56
